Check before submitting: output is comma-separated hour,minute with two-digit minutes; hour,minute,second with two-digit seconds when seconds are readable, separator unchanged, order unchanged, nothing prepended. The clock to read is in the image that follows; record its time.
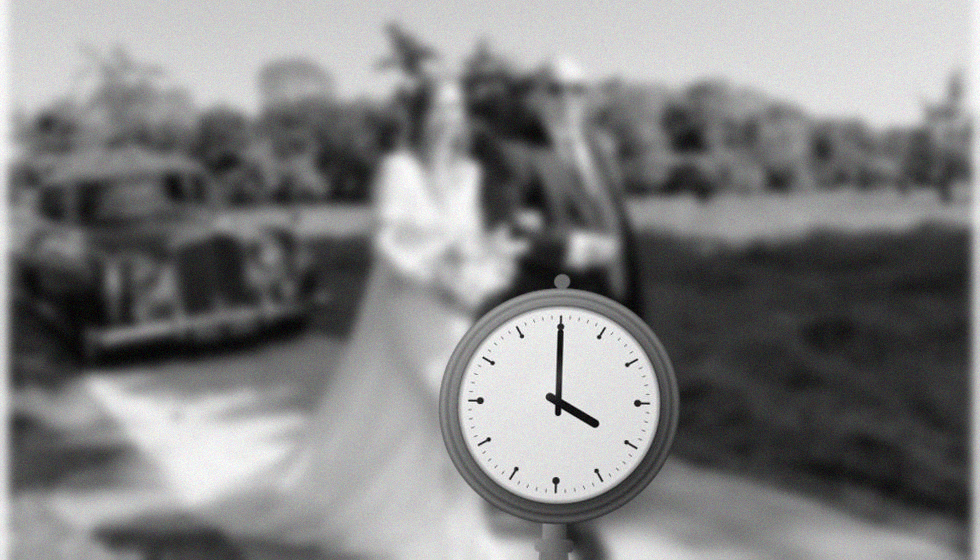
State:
4,00
